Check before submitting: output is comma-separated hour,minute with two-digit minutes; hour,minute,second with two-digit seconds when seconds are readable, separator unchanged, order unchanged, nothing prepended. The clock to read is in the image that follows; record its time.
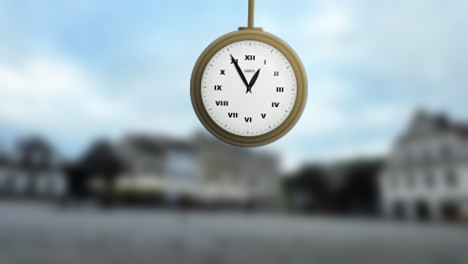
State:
12,55
